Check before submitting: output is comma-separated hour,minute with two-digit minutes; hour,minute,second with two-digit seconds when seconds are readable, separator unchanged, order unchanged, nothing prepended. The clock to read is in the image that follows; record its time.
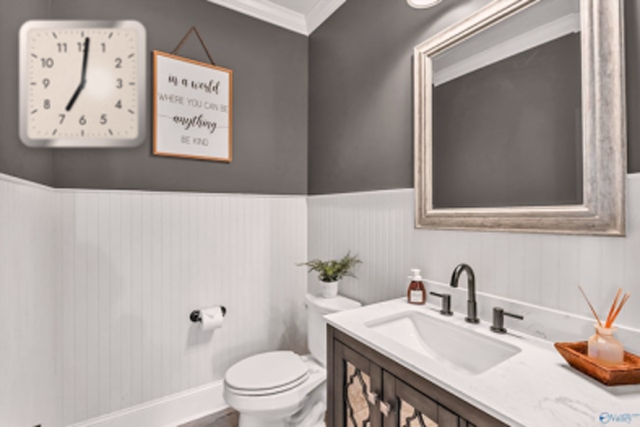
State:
7,01
